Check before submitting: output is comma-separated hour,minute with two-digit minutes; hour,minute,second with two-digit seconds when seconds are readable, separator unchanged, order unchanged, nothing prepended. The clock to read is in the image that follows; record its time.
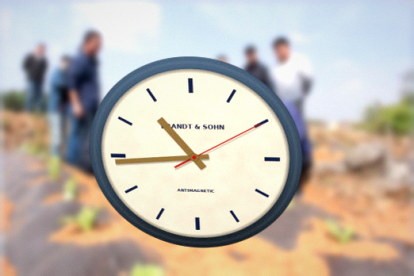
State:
10,44,10
